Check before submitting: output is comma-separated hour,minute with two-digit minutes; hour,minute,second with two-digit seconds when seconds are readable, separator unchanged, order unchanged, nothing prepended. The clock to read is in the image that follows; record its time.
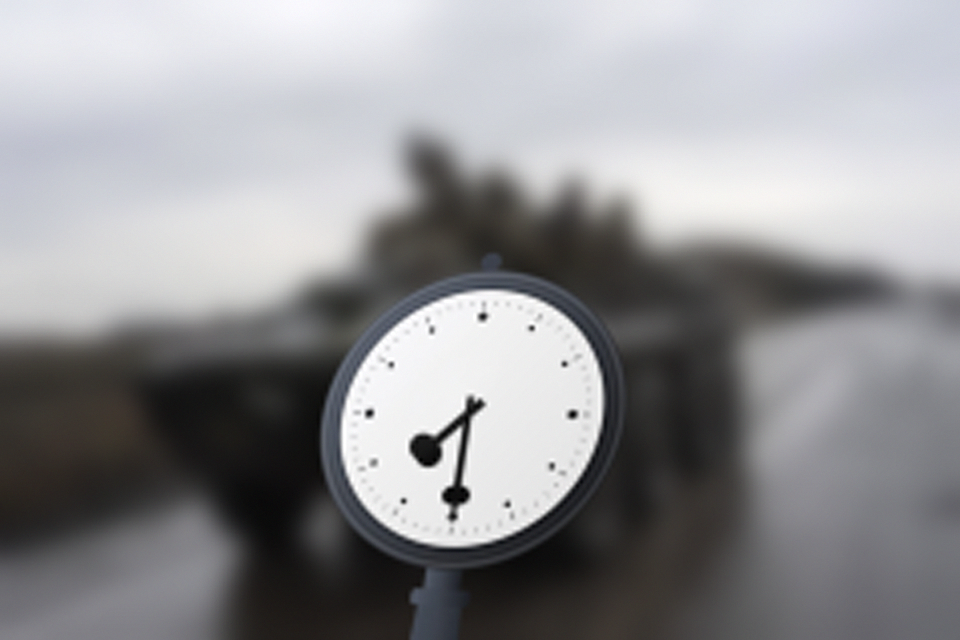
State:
7,30
